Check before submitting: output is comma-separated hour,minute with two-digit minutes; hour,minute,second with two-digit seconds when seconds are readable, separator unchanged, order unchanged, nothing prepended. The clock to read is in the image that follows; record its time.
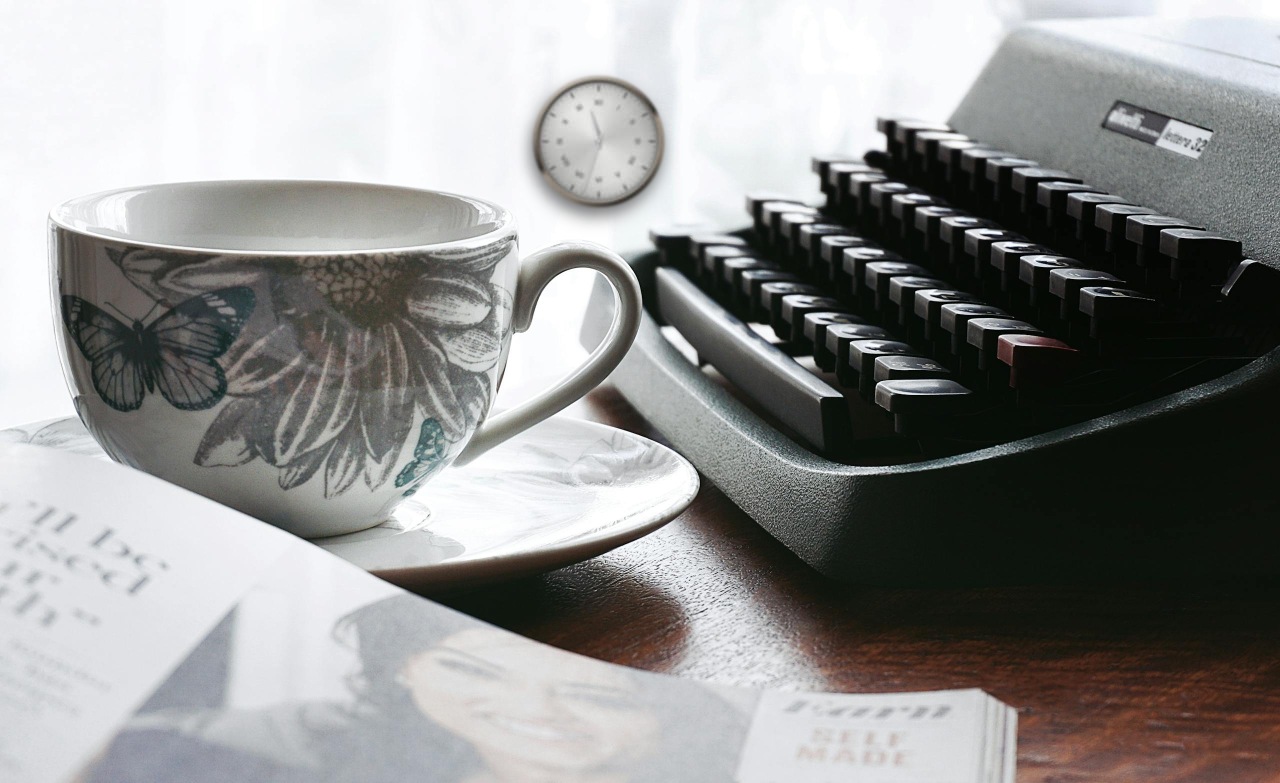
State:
11,33
